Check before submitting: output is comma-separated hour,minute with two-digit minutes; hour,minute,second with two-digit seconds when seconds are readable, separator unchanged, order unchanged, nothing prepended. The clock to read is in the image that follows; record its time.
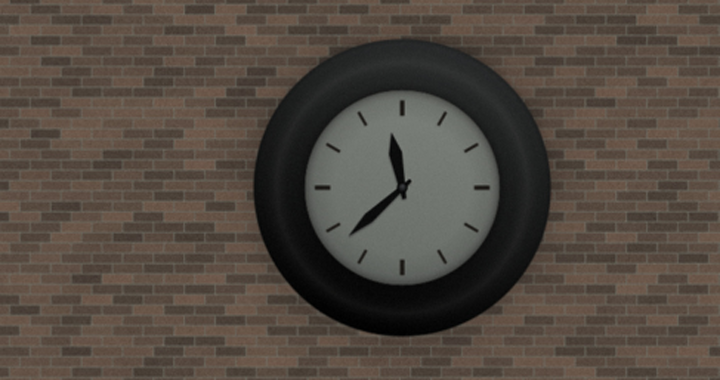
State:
11,38
